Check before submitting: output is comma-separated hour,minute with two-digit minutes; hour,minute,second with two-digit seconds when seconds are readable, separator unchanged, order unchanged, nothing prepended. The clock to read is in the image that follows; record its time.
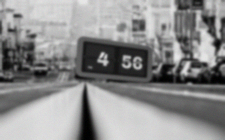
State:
4,56
